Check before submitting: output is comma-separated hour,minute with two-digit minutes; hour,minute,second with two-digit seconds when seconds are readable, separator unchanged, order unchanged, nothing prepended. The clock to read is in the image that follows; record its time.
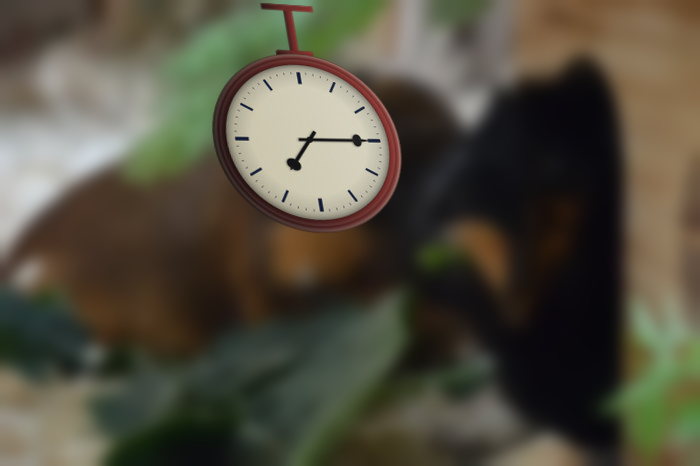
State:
7,15
